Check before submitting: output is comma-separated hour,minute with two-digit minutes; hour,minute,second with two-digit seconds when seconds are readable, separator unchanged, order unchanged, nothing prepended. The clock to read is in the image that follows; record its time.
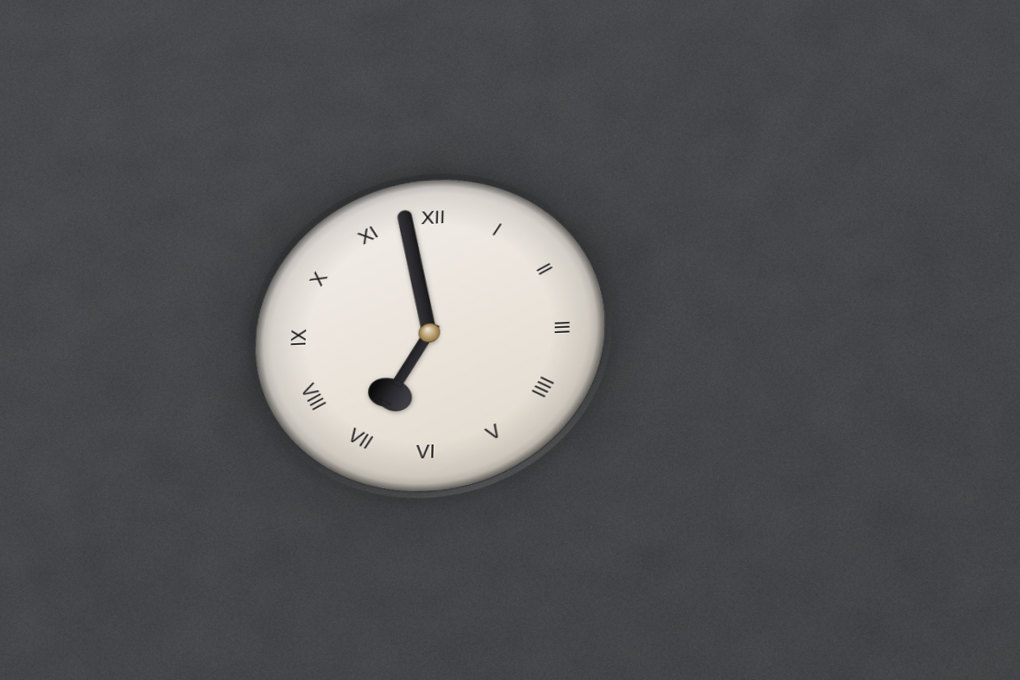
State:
6,58
